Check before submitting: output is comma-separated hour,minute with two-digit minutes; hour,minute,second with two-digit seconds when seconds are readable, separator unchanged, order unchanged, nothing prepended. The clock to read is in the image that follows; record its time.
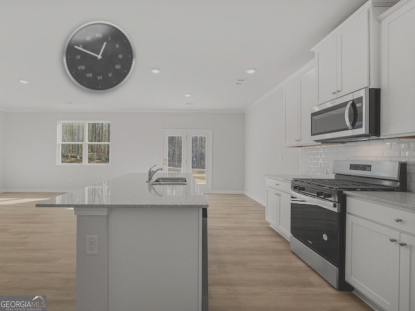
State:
12,49
